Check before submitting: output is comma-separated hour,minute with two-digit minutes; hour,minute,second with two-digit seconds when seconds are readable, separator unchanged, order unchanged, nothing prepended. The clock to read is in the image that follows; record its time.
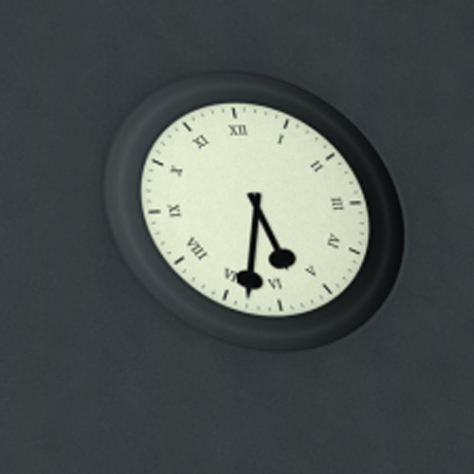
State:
5,33
